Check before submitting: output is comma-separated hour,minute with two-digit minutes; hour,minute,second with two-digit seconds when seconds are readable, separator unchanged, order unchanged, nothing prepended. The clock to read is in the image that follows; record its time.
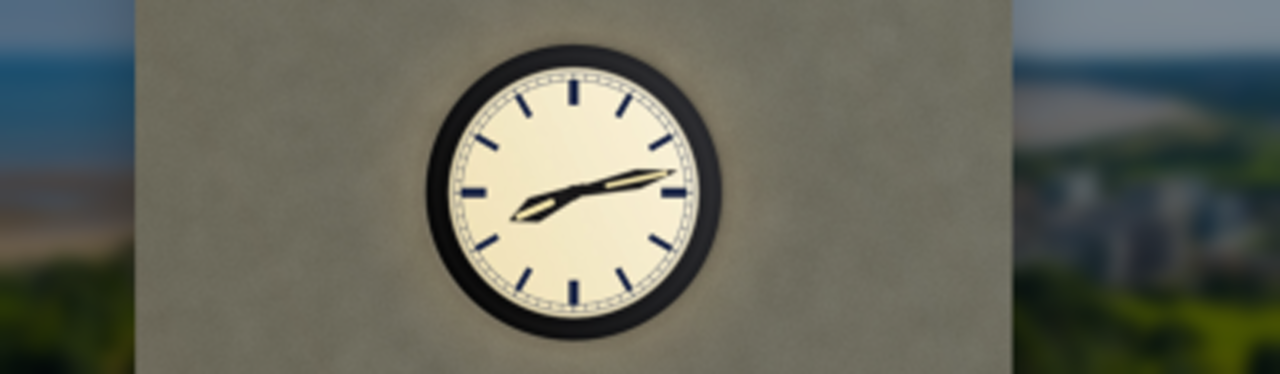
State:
8,13
